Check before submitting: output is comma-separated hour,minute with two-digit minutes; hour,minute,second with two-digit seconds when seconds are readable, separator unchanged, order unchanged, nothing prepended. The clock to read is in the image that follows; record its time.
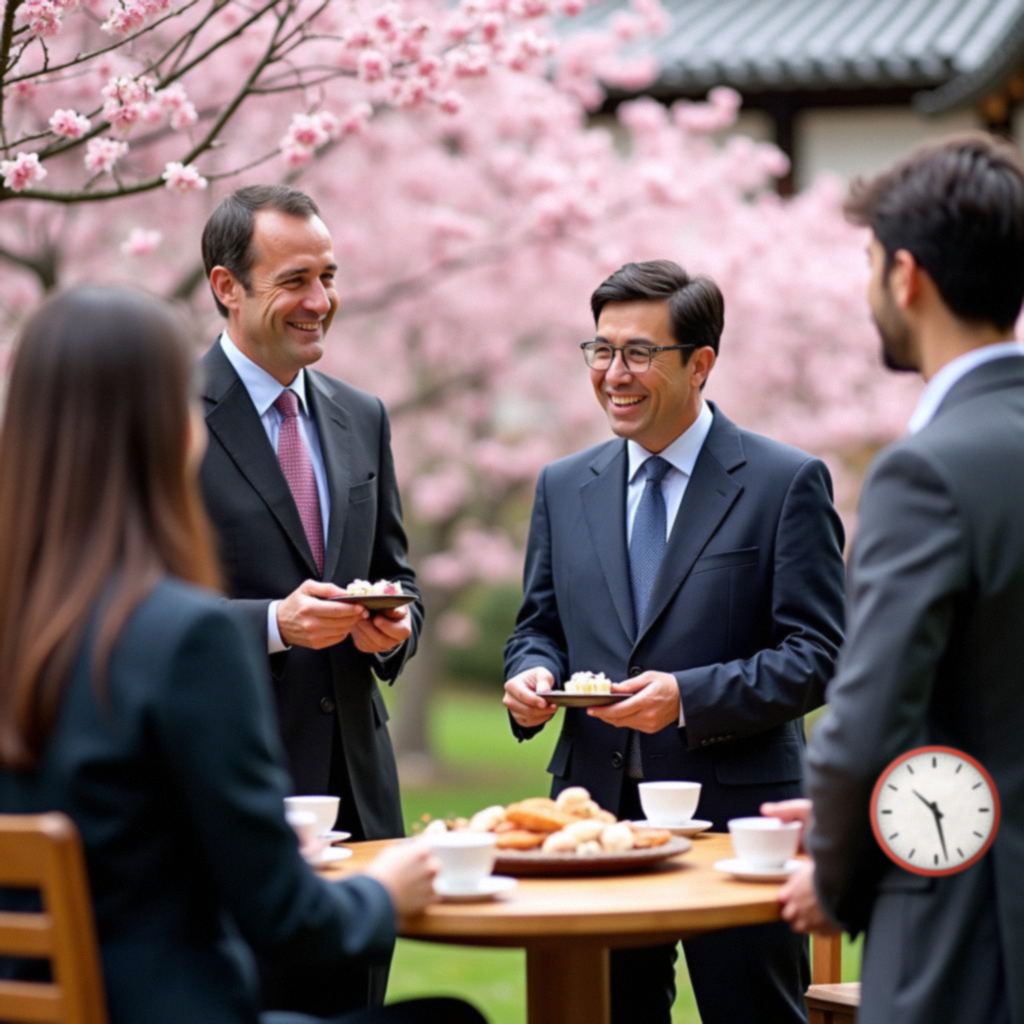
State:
10,28
